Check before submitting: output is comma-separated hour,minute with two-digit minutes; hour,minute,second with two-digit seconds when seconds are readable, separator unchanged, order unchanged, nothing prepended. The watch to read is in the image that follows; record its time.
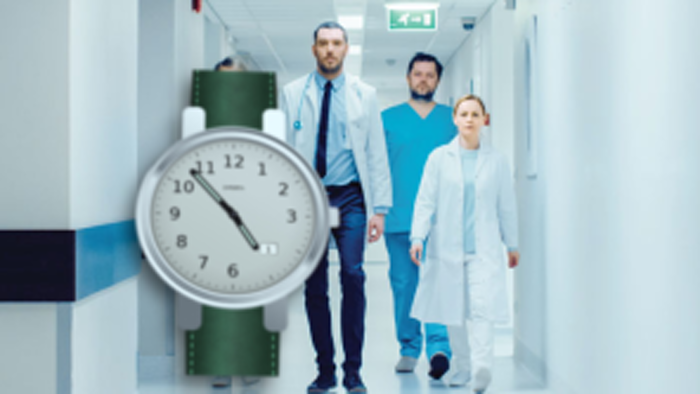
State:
4,53
